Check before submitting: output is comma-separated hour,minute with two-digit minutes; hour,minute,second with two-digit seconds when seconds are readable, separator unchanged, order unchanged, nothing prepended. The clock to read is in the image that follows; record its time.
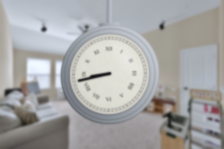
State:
8,43
